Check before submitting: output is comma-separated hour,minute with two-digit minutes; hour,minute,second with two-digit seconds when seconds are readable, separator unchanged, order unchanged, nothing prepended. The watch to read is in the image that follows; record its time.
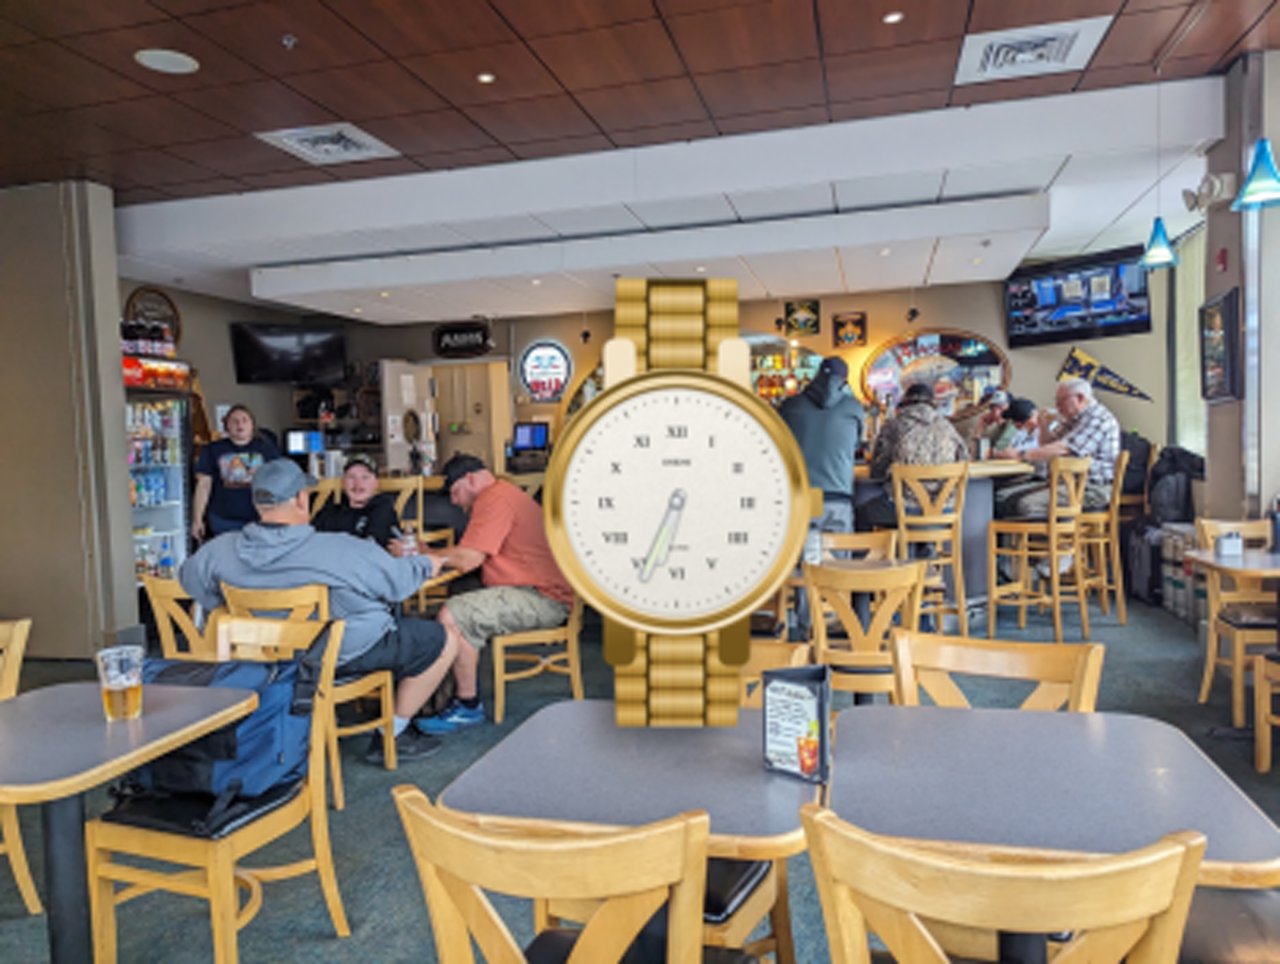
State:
6,34
